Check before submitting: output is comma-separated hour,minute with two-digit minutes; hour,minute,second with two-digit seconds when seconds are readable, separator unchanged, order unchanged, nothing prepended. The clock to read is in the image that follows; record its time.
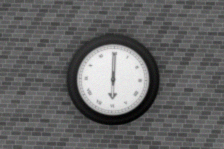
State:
6,00
